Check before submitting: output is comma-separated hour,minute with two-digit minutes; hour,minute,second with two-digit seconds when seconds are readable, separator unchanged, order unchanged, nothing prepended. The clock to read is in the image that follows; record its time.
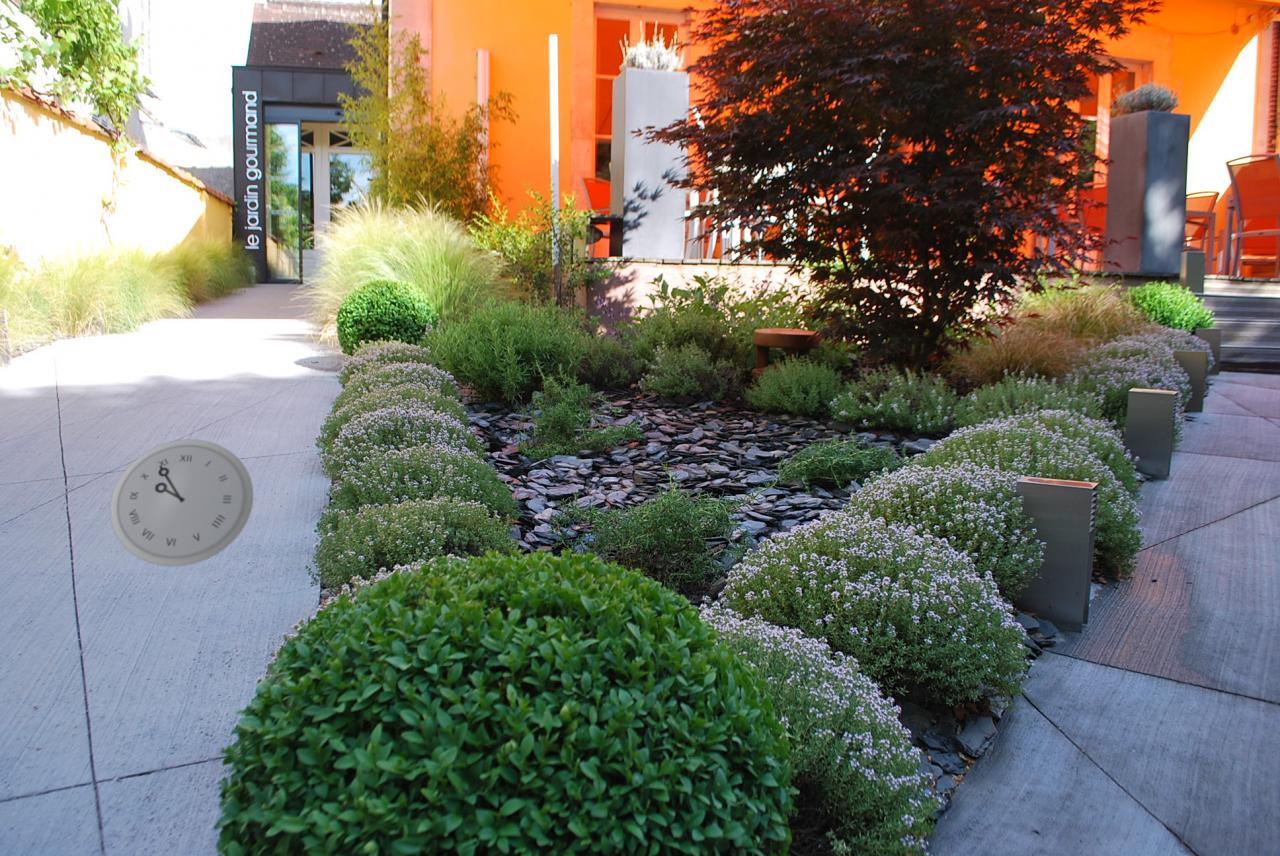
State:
9,54
